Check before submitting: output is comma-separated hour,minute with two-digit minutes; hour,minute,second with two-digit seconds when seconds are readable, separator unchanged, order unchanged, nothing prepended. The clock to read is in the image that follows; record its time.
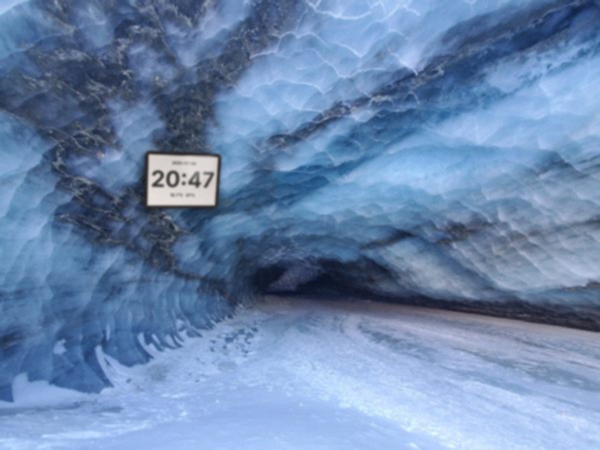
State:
20,47
